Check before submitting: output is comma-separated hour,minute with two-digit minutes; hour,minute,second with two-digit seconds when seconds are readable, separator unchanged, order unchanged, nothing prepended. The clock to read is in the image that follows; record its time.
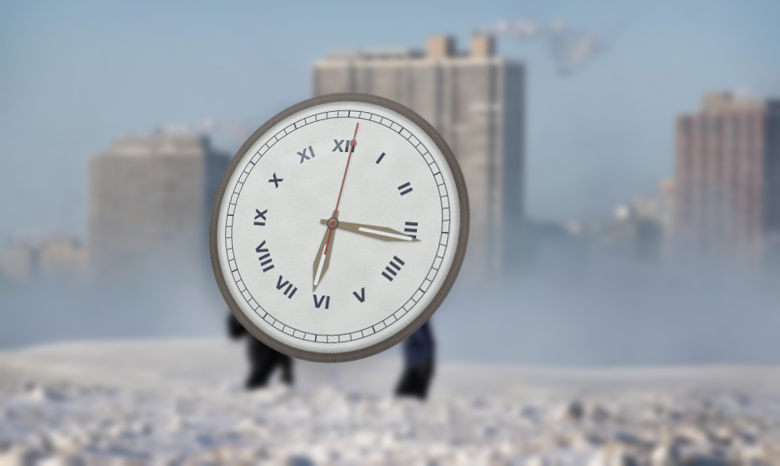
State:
6,16,01
